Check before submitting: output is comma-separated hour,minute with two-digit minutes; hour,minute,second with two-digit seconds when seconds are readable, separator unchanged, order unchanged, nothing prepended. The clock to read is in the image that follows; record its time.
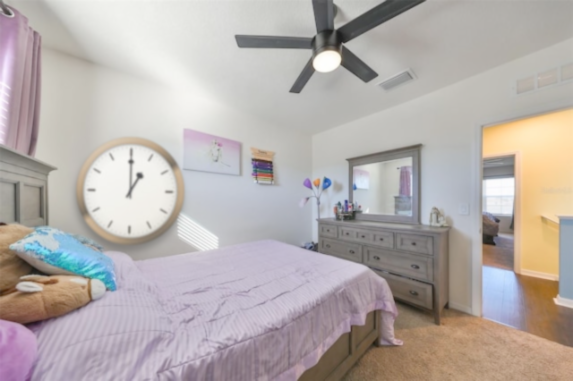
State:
1,00
